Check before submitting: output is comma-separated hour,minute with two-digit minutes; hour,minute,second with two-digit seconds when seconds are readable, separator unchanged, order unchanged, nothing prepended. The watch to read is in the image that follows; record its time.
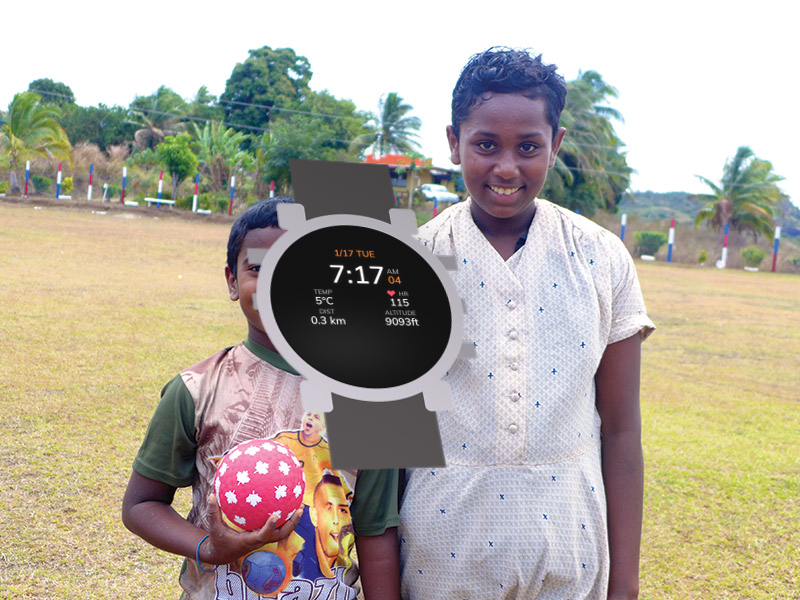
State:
7,17,04
